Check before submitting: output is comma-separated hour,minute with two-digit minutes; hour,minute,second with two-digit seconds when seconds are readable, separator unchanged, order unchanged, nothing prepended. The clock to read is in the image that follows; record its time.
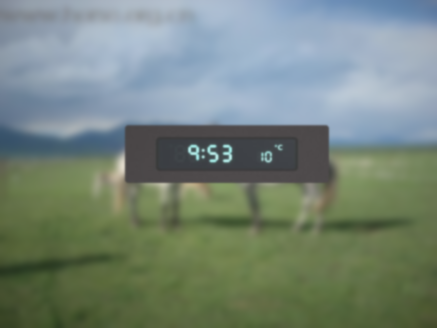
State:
9,53
